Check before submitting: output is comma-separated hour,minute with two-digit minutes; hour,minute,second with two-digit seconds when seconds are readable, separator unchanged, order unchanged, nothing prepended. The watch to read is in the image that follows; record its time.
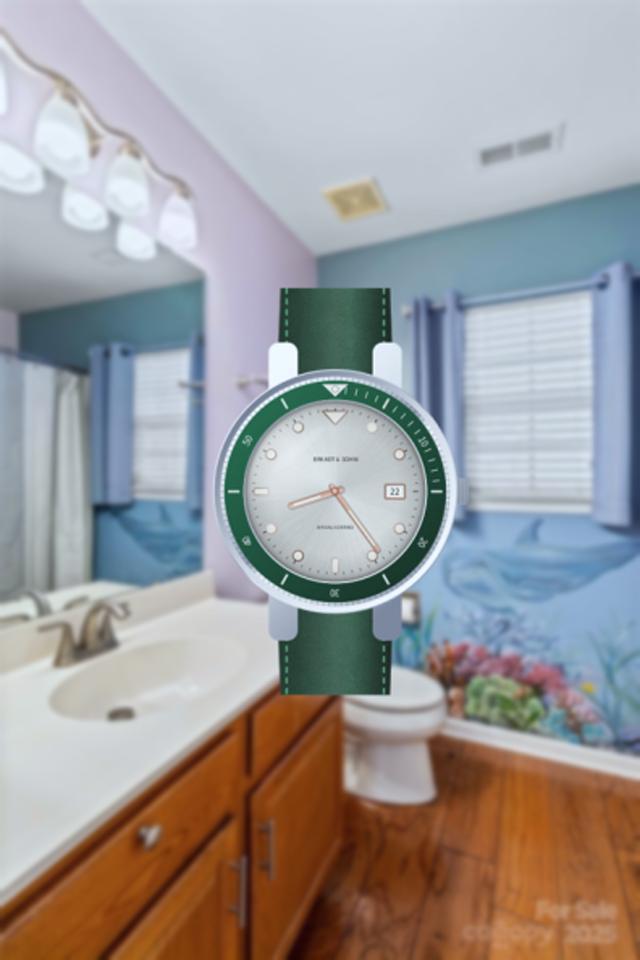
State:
8,24
